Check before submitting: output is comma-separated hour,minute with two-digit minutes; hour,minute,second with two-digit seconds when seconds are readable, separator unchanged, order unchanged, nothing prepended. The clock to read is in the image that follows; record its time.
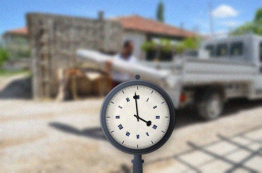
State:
3,59
